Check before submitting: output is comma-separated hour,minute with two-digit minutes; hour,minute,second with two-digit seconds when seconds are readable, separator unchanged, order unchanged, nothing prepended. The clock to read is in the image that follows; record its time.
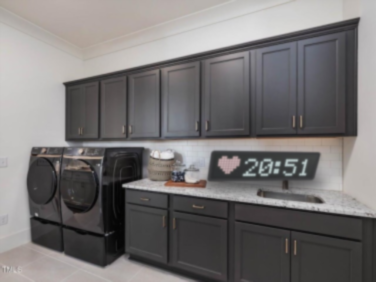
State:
20,51
